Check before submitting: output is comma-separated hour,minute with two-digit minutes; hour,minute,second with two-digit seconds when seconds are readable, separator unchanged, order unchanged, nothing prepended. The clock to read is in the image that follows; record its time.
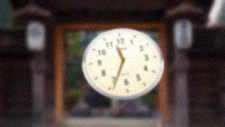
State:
11,34
